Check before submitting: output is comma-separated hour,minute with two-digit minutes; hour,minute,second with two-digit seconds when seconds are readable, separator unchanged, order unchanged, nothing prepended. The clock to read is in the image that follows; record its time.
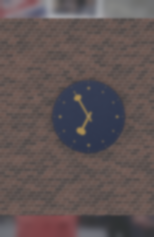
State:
6,55
